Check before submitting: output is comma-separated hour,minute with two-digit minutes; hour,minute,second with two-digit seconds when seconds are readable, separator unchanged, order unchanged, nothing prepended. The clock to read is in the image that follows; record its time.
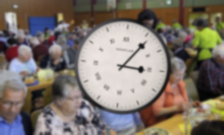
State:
3,06
